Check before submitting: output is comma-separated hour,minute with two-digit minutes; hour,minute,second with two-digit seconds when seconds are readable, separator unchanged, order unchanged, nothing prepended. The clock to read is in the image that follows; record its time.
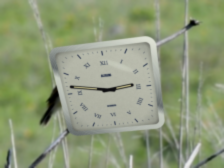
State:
2,47
